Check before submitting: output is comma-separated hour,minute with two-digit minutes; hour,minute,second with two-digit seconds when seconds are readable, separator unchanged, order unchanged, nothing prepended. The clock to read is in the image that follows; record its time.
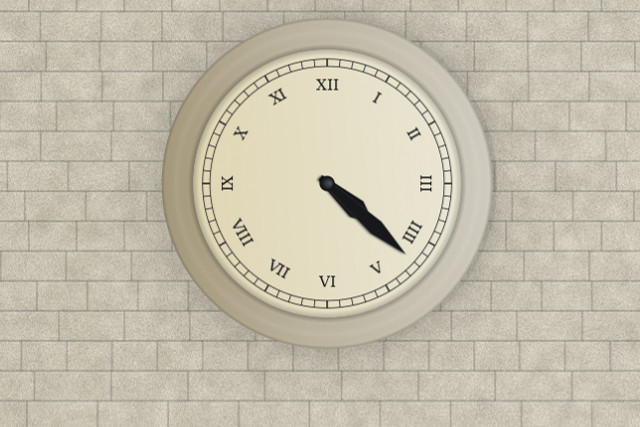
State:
4,22
